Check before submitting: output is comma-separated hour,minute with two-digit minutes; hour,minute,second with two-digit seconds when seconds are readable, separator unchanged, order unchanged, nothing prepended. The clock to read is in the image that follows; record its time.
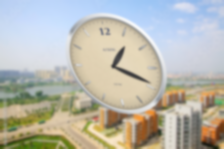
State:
1,19
